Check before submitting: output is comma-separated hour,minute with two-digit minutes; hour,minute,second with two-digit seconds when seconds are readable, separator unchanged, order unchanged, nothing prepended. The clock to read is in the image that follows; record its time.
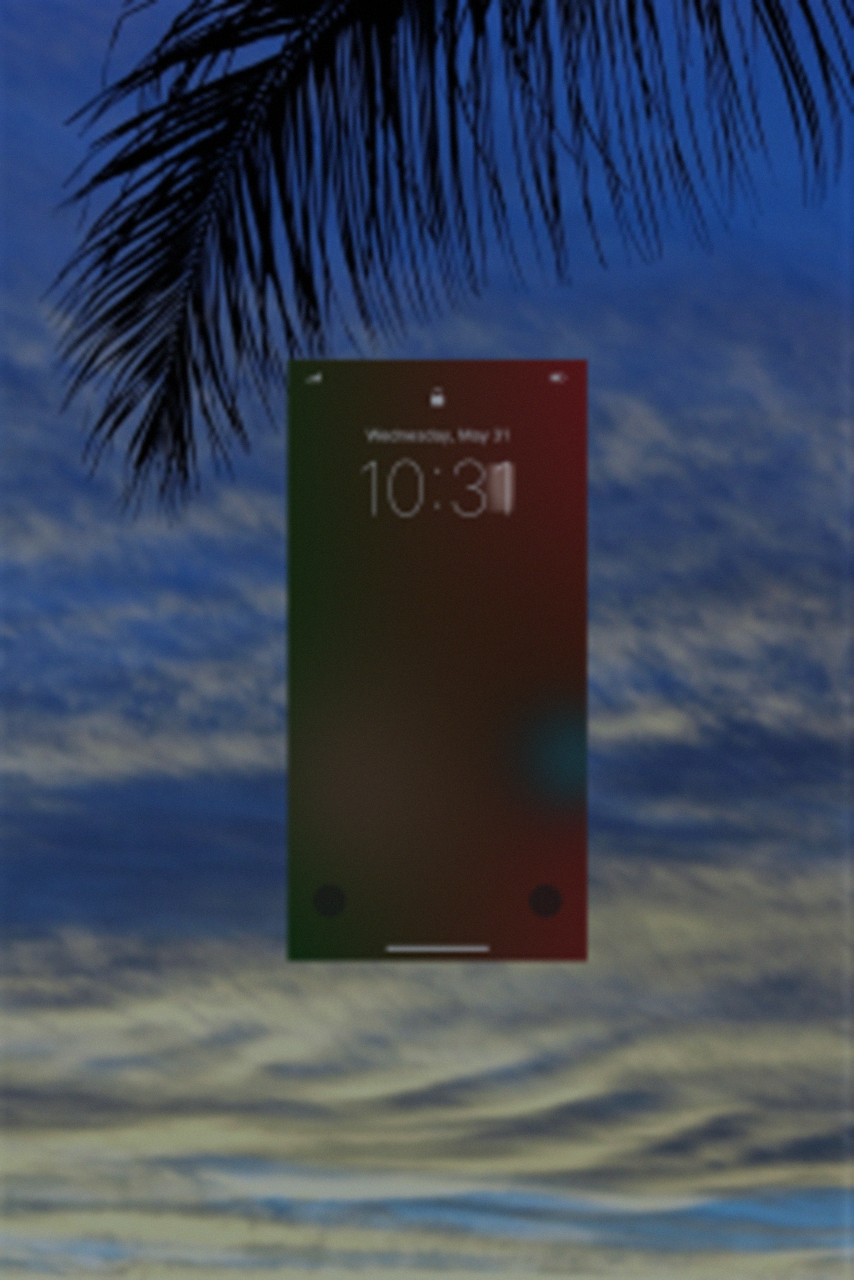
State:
10,31
